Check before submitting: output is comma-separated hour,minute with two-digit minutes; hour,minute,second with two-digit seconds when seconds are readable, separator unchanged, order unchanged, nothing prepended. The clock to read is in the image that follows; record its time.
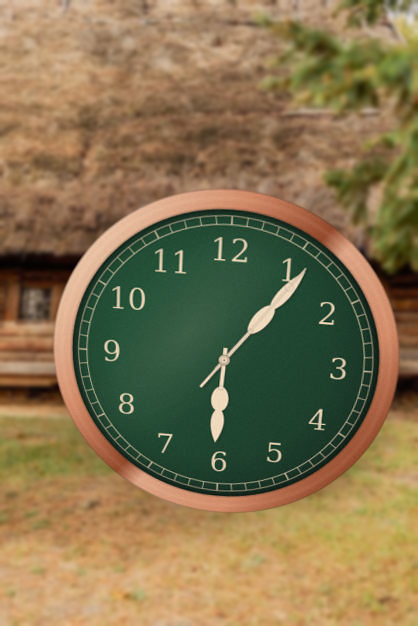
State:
6,06,06
